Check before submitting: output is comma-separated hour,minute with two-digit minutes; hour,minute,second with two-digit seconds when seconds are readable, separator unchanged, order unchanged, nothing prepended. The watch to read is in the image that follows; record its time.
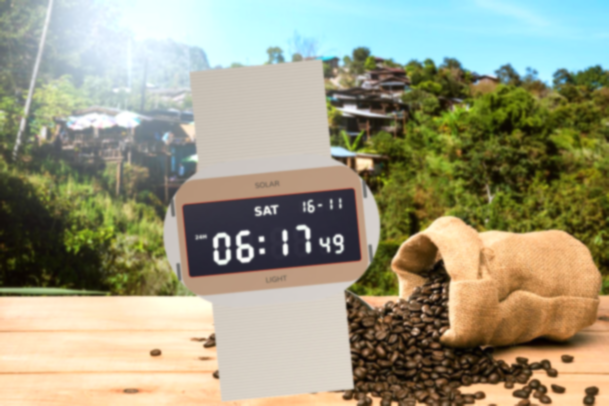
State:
6,17,49
